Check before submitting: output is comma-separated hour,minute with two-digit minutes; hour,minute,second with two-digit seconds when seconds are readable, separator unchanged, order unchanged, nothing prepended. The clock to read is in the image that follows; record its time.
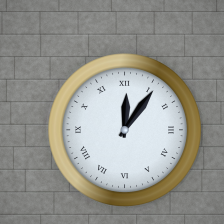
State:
12,06
